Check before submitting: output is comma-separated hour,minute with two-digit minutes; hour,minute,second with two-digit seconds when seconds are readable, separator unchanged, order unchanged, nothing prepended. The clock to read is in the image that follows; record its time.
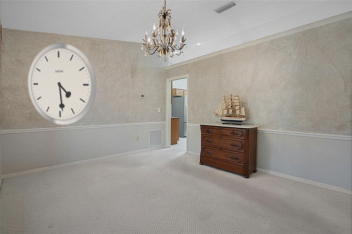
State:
4,29
